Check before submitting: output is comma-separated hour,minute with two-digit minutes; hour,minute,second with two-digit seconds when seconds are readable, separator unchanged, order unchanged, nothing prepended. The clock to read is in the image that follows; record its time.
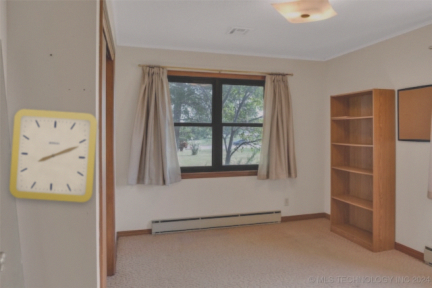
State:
8,11
